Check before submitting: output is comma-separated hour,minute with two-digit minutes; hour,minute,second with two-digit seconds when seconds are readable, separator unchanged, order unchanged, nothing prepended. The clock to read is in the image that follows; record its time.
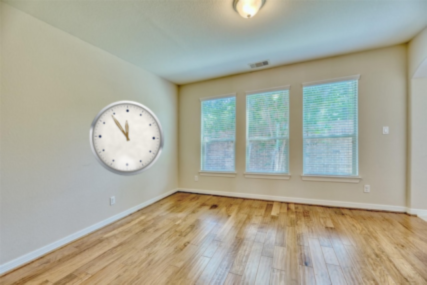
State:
11,54
